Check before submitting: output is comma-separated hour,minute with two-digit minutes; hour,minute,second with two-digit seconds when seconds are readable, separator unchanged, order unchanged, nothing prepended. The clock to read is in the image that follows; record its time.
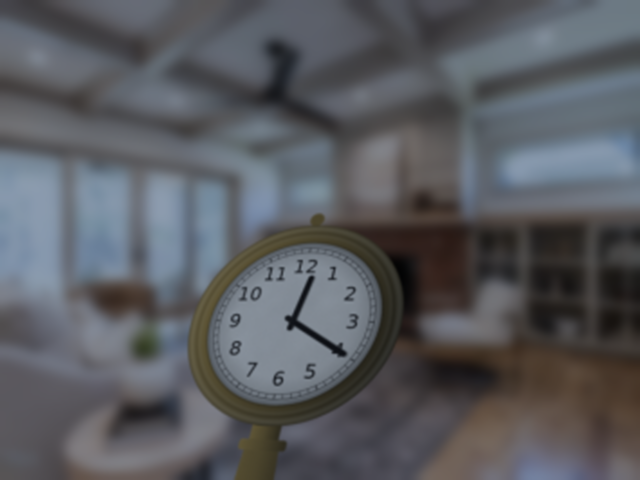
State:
12,20
